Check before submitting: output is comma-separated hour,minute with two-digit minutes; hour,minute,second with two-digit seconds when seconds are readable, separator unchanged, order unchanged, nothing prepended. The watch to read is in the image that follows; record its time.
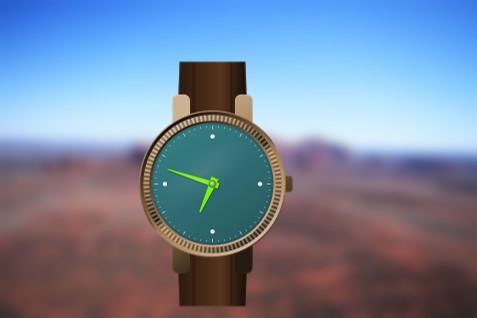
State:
6,48
